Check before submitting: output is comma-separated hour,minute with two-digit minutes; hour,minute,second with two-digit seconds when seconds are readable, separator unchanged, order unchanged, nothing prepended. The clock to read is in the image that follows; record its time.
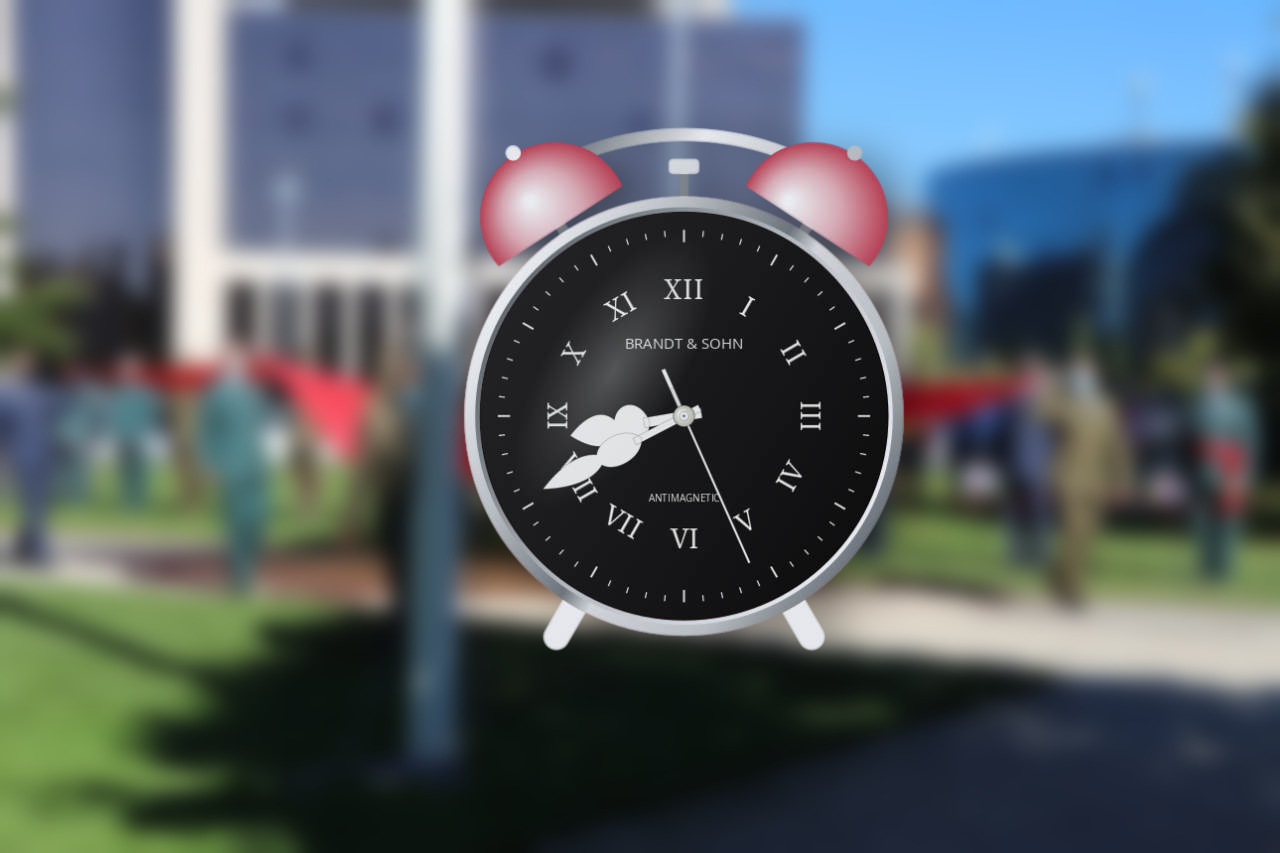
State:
8,40,26
